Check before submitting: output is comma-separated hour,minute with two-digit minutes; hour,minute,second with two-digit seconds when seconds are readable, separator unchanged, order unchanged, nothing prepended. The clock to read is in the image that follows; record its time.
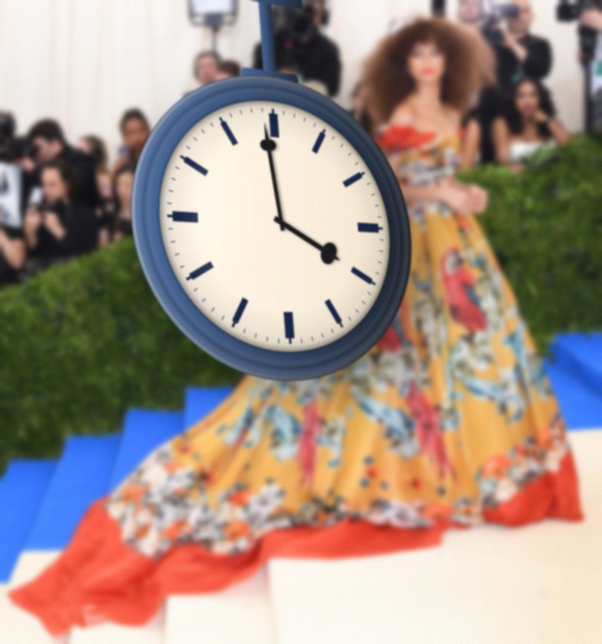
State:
3,59
